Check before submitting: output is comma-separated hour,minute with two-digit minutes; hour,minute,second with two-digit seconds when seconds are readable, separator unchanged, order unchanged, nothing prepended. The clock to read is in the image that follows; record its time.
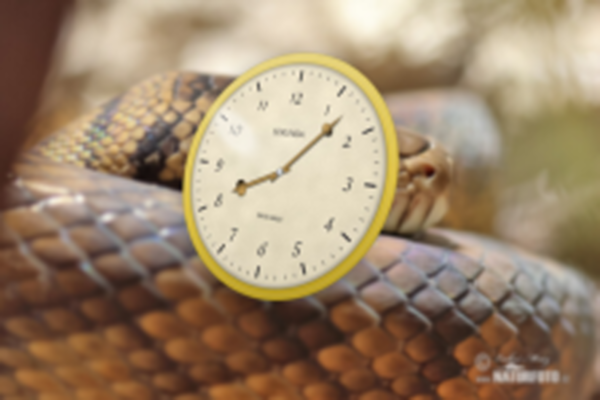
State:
8,07
